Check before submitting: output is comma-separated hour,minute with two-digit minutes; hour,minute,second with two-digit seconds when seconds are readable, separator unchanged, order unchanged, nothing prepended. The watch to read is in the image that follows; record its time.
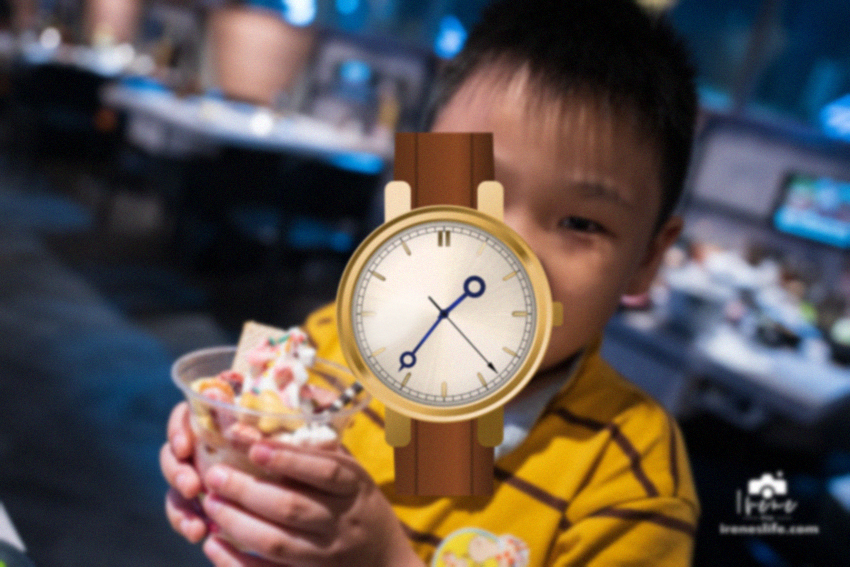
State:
1,36,23
